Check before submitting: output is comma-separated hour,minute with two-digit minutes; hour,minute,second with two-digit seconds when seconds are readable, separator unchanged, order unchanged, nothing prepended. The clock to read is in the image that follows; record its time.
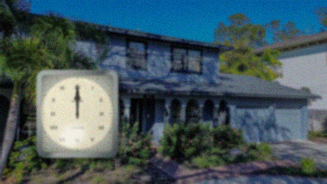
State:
12,00
